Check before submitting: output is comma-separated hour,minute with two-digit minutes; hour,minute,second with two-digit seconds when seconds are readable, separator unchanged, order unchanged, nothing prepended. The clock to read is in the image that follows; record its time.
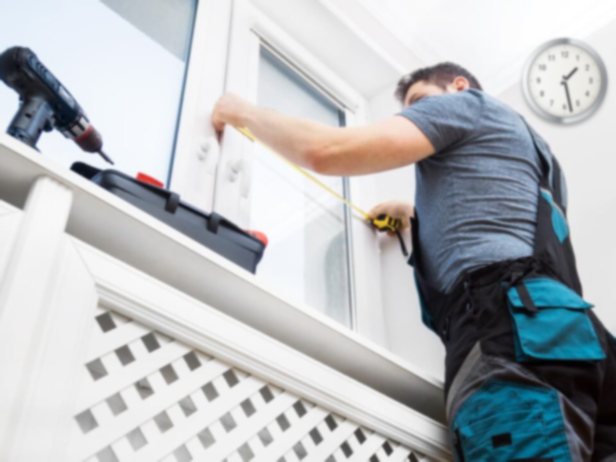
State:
1,28
